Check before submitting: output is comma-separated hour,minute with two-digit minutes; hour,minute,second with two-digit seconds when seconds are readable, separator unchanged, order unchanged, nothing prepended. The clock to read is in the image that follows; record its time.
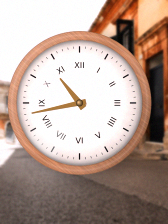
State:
10,43
